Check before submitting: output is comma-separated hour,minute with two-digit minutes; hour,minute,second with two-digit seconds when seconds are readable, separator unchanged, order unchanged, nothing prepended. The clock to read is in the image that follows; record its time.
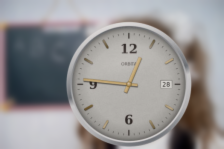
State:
12,46
